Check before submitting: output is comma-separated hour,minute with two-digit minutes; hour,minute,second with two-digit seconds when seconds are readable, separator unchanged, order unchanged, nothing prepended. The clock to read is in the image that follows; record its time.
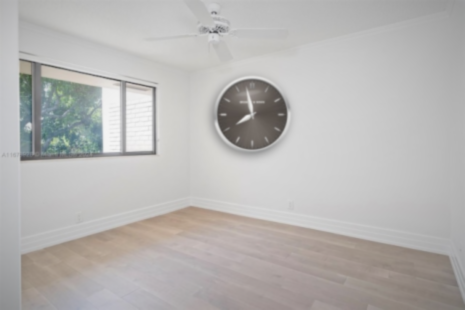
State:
7,58
